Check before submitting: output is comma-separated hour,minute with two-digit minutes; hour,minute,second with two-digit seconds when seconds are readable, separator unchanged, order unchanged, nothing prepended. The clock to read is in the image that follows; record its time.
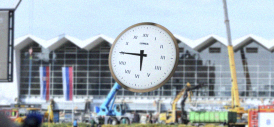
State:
5,45
